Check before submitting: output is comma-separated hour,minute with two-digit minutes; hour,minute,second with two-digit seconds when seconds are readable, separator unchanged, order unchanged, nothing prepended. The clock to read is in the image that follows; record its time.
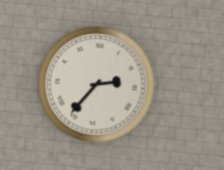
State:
2,36
